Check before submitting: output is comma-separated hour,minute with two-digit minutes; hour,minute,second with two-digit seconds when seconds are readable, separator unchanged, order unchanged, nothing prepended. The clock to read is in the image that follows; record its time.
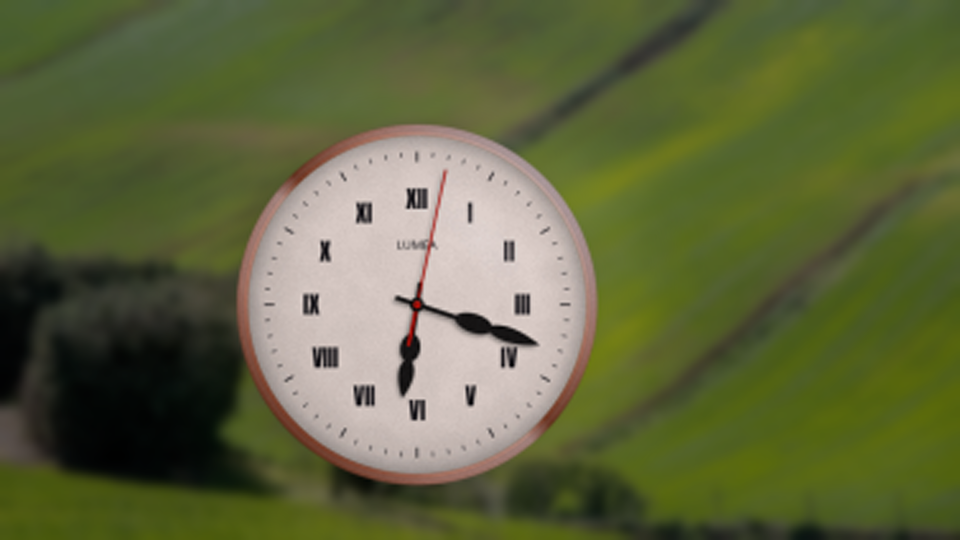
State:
6,18,02
